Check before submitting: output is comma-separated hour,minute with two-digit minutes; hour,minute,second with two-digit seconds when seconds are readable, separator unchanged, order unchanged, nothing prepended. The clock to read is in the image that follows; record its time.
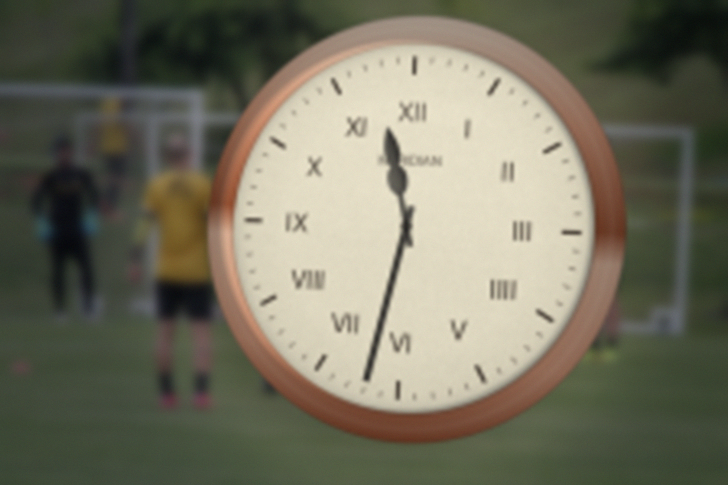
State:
11,32
